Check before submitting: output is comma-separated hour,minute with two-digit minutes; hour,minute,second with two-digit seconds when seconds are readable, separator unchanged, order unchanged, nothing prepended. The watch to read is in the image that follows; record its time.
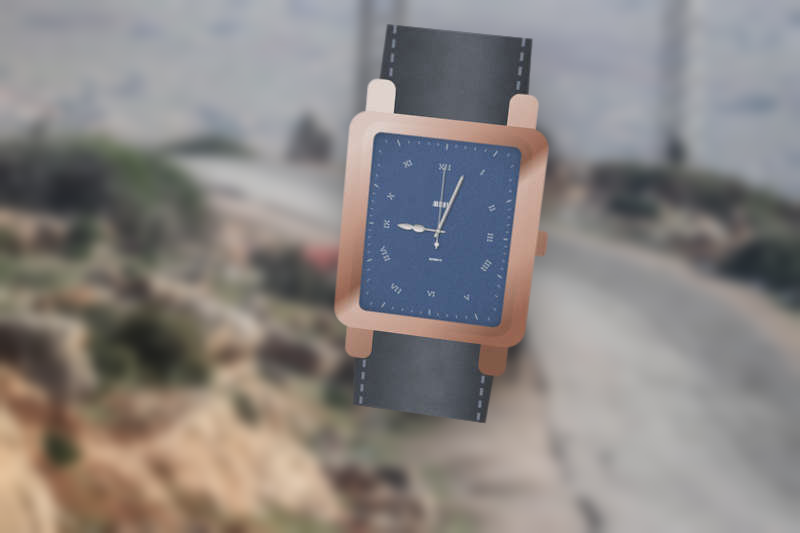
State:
9,03,00
